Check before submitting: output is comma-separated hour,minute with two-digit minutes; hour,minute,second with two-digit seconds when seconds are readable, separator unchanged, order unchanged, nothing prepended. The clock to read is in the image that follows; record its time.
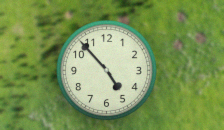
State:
4,53
